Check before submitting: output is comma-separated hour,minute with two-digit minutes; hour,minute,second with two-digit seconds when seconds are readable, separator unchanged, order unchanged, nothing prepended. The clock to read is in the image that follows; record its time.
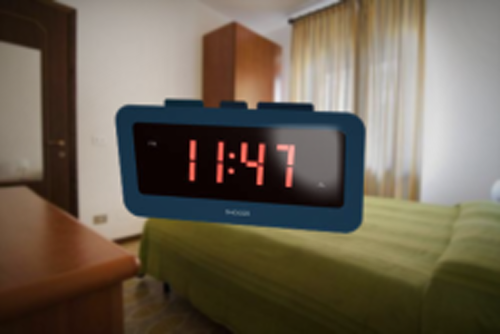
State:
11,47
